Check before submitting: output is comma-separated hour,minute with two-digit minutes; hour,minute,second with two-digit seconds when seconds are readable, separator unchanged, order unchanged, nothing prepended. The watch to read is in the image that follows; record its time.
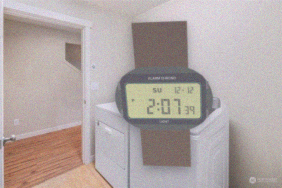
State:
2,07
